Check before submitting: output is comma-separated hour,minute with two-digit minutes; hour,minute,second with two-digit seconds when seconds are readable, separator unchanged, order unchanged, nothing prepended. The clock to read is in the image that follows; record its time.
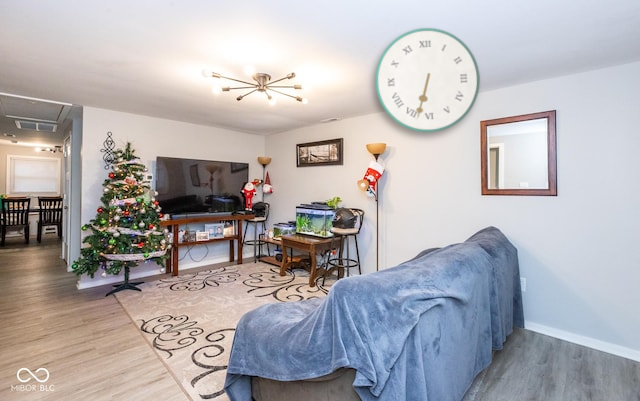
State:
6,33
